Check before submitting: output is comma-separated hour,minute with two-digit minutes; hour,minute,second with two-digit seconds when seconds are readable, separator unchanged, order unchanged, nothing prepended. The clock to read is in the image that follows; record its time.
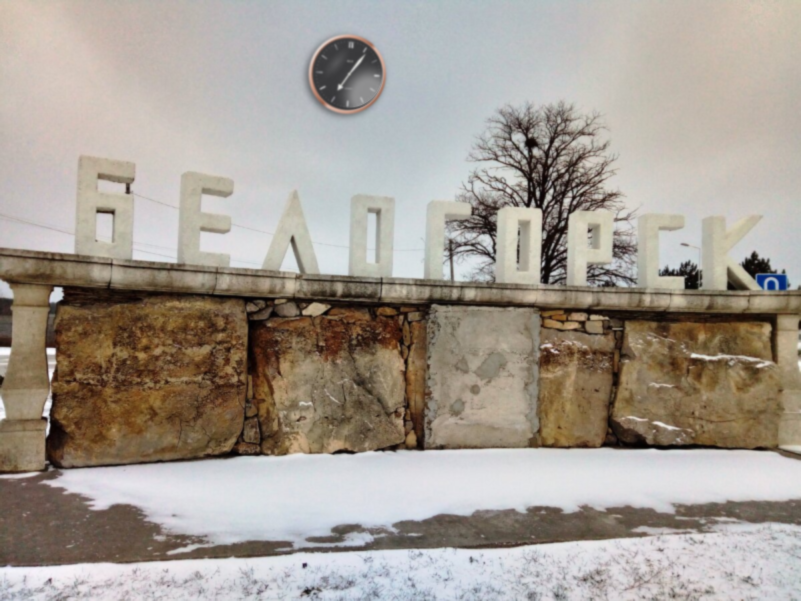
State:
7,06
